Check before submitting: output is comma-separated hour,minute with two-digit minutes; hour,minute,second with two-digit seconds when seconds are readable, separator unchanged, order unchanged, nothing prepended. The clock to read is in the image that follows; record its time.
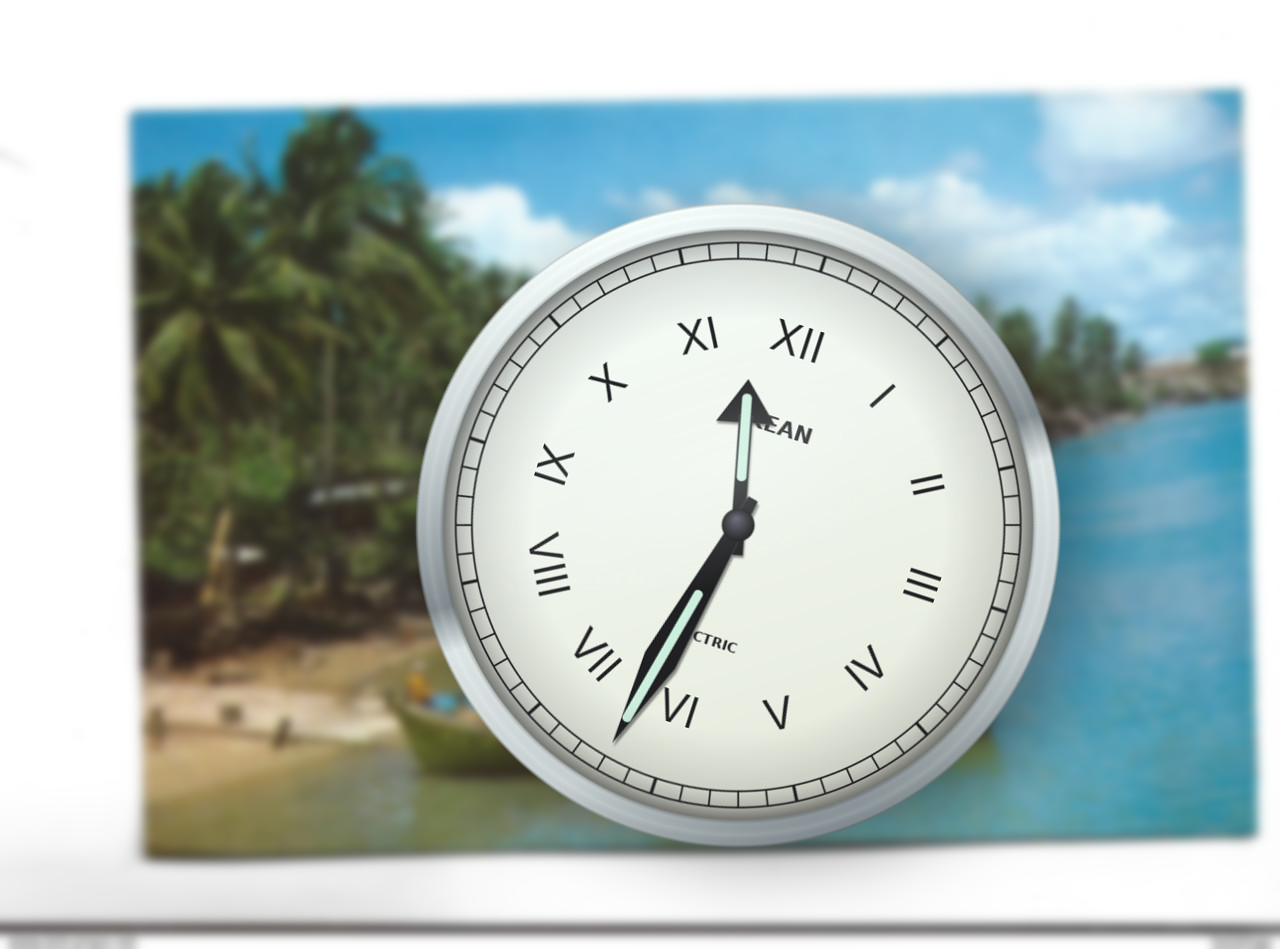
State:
11,32
